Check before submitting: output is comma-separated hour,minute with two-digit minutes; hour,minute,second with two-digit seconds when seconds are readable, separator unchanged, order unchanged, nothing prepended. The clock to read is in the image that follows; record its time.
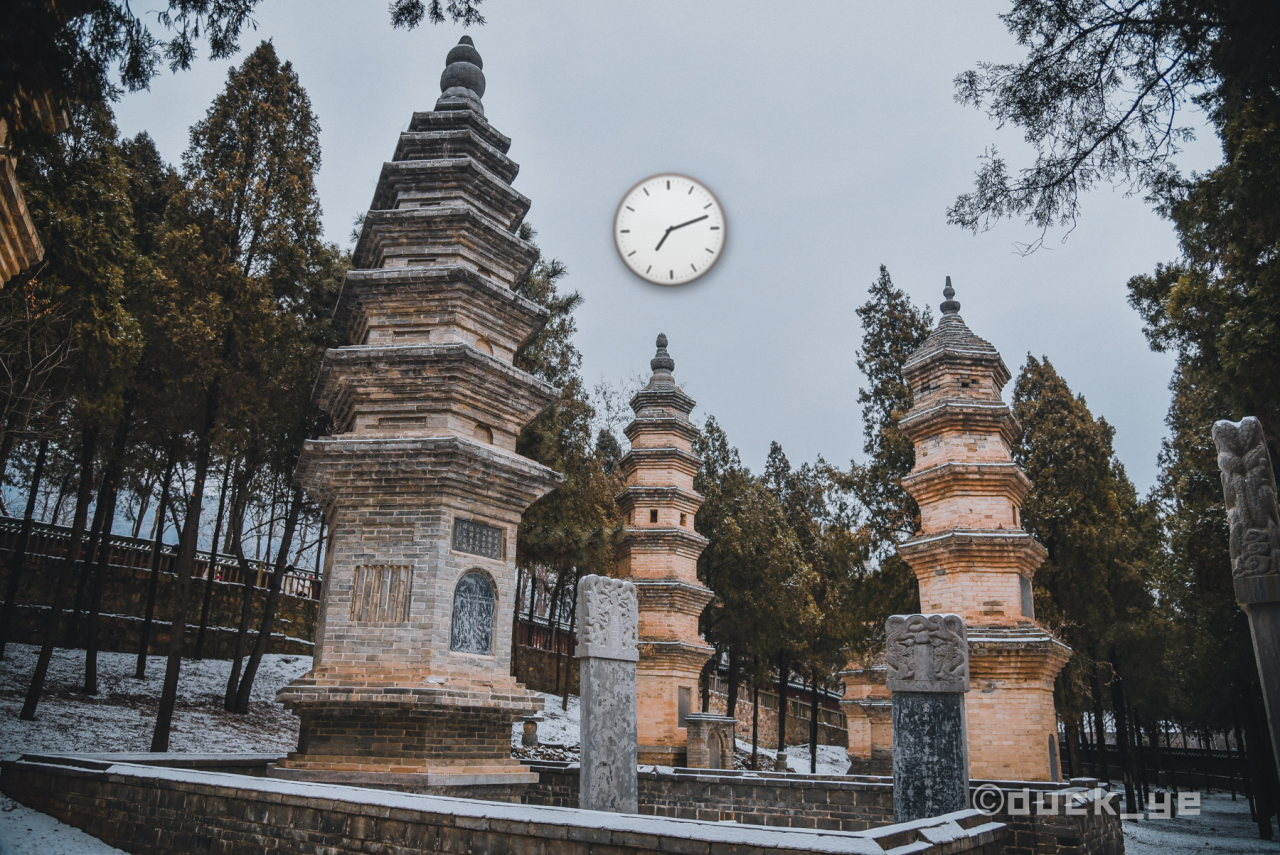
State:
7,12
